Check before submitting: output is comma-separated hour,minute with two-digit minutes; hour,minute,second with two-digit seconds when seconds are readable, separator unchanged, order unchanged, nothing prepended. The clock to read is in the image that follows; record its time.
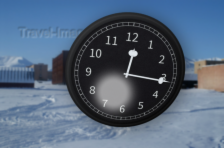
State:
12,16
